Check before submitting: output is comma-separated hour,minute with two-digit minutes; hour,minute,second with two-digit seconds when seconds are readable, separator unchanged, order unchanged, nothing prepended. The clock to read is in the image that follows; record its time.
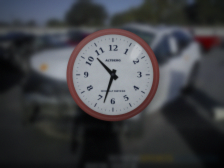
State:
10,33
